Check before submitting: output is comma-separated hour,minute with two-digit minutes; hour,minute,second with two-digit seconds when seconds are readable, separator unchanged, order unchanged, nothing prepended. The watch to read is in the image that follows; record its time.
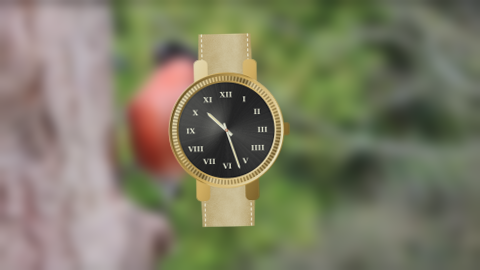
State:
10,27
